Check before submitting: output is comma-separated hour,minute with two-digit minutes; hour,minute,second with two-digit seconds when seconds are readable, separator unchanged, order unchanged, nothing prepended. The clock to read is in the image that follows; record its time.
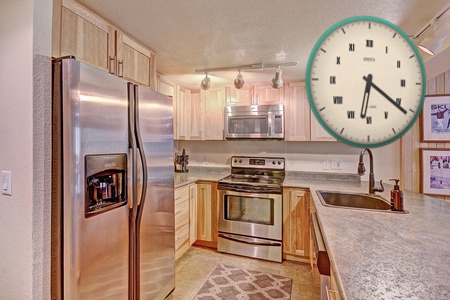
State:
6,21
